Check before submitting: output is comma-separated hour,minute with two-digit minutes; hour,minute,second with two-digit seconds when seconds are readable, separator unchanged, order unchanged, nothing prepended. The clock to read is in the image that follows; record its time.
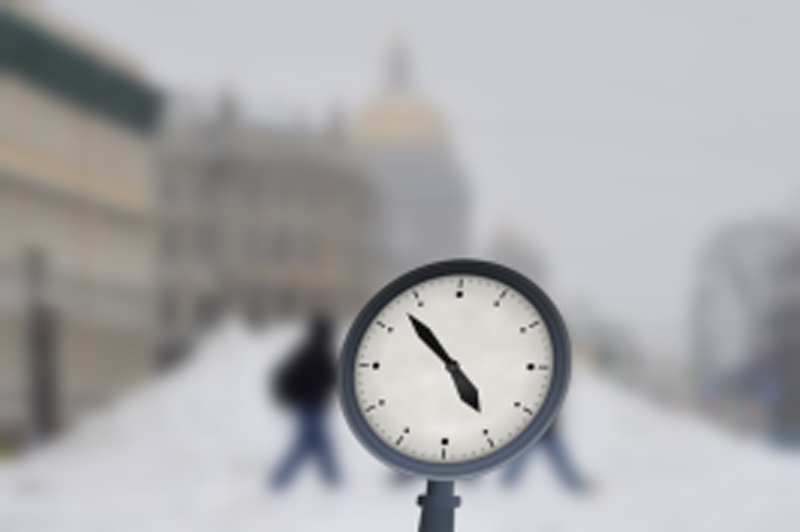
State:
4,53
